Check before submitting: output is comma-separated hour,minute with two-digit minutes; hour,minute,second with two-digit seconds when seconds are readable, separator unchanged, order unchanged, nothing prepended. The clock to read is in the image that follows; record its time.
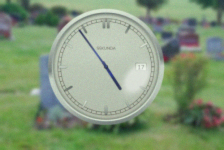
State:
4,54
